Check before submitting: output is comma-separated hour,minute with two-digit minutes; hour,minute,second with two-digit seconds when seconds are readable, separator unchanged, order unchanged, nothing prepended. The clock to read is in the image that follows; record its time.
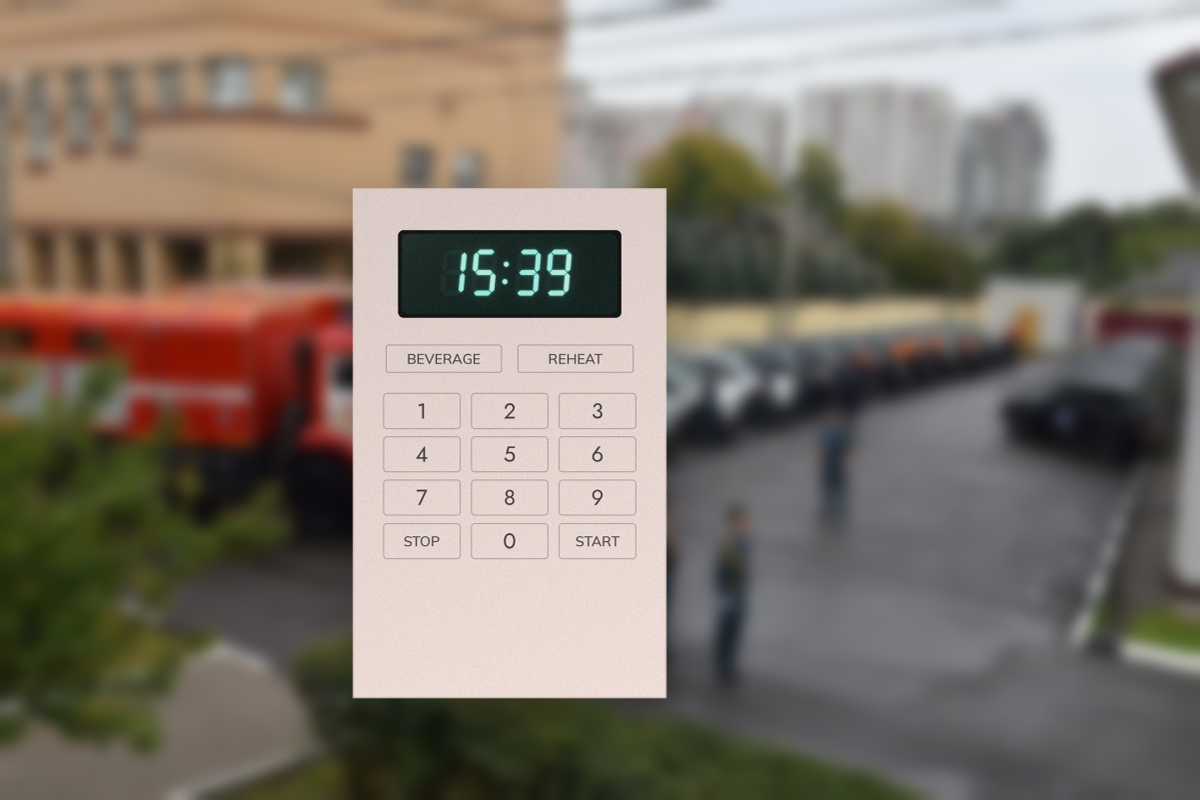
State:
15,39
